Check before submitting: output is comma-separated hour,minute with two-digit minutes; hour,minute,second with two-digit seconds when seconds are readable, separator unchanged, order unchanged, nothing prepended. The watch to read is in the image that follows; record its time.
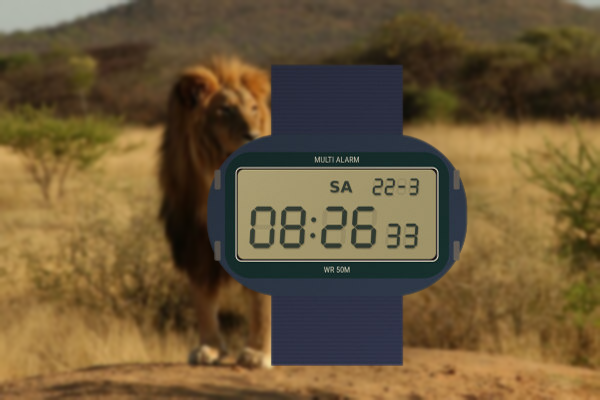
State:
8,26,33
